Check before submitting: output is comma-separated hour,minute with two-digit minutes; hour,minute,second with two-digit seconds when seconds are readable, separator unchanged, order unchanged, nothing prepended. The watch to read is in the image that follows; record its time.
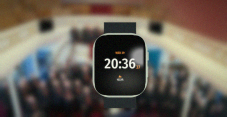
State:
20,36
